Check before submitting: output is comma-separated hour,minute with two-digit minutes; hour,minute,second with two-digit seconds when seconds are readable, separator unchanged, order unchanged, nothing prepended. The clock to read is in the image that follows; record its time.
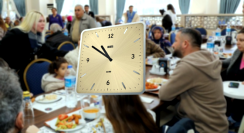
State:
10,51
